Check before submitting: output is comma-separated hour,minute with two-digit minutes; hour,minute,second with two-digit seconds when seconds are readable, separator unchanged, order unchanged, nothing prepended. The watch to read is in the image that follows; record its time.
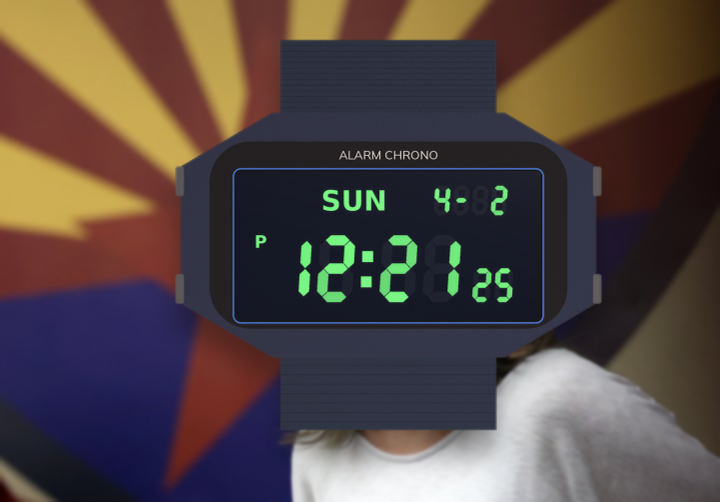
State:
12,21,25
